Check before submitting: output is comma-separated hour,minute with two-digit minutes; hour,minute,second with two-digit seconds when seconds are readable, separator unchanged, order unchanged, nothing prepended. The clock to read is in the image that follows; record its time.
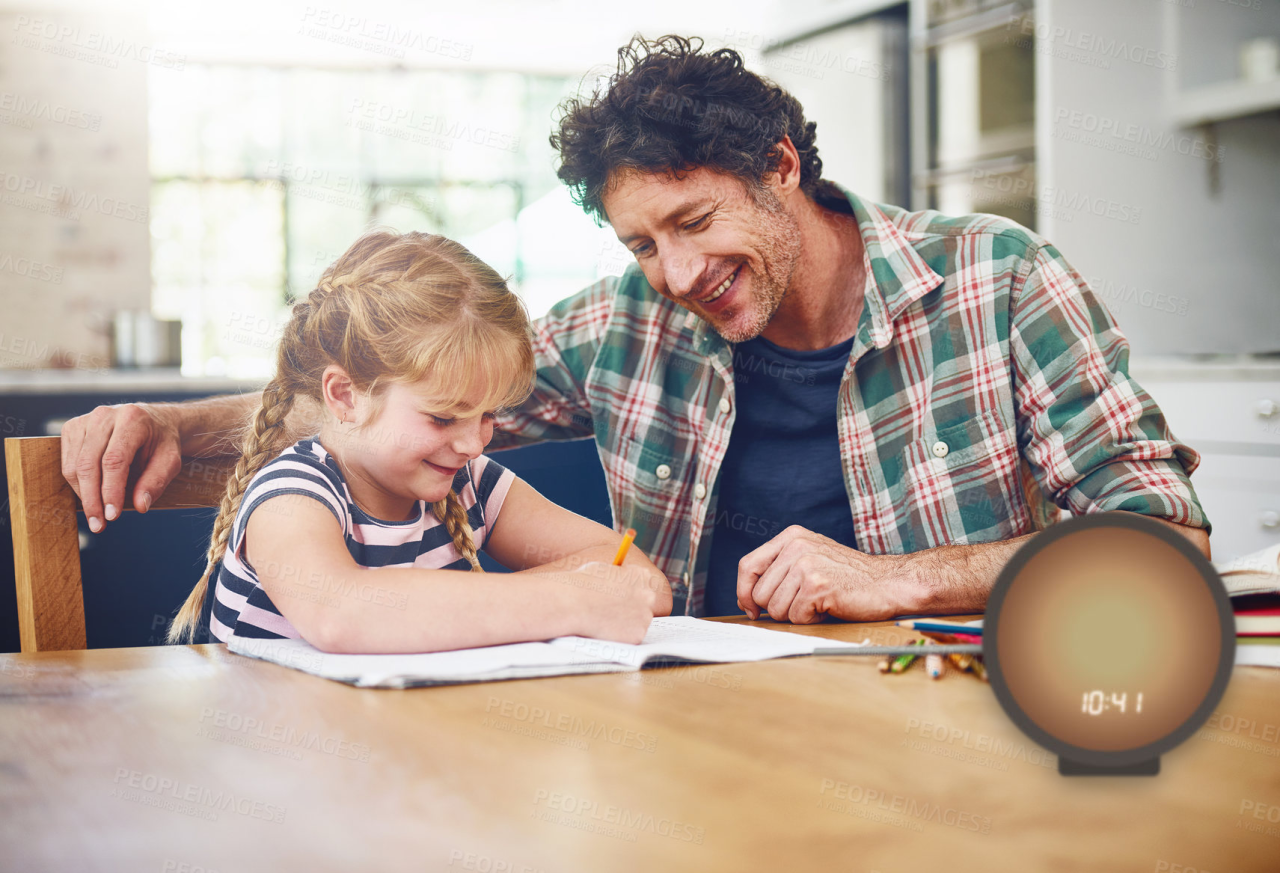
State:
10,41
